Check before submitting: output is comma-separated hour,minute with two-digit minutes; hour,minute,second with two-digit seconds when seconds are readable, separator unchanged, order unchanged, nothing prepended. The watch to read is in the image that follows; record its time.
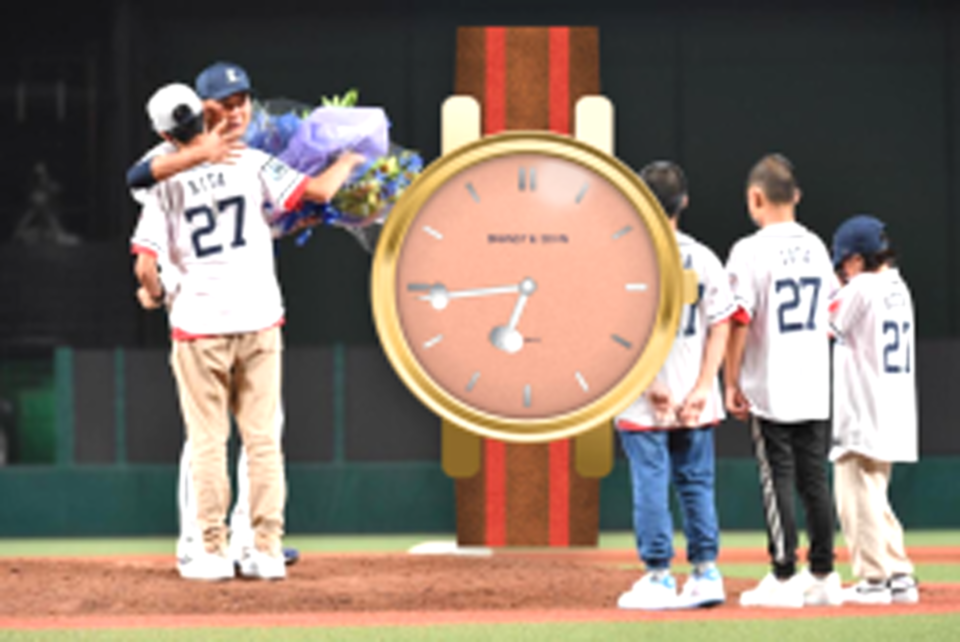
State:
6,44
